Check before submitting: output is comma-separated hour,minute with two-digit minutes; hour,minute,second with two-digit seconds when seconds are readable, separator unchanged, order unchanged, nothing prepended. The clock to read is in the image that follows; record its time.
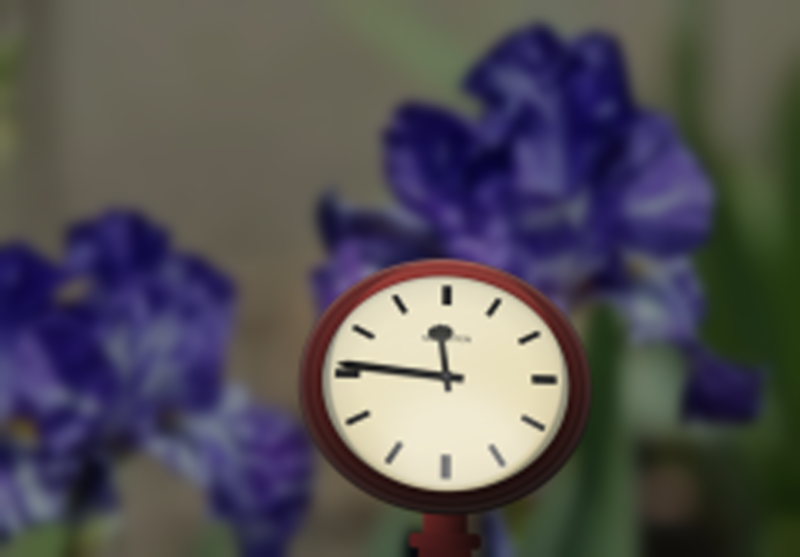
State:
11,46
